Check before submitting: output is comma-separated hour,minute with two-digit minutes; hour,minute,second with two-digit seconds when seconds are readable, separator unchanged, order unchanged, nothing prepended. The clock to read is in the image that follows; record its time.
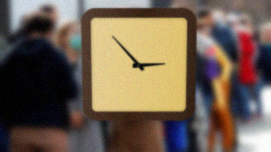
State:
2,53
